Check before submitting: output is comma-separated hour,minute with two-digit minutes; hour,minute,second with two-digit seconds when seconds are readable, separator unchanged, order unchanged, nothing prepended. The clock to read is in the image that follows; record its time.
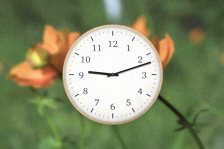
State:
9,12
